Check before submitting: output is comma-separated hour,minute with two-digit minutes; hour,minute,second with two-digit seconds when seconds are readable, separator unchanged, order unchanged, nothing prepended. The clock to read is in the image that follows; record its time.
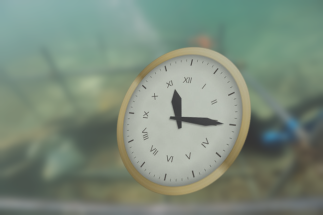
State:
11,15
